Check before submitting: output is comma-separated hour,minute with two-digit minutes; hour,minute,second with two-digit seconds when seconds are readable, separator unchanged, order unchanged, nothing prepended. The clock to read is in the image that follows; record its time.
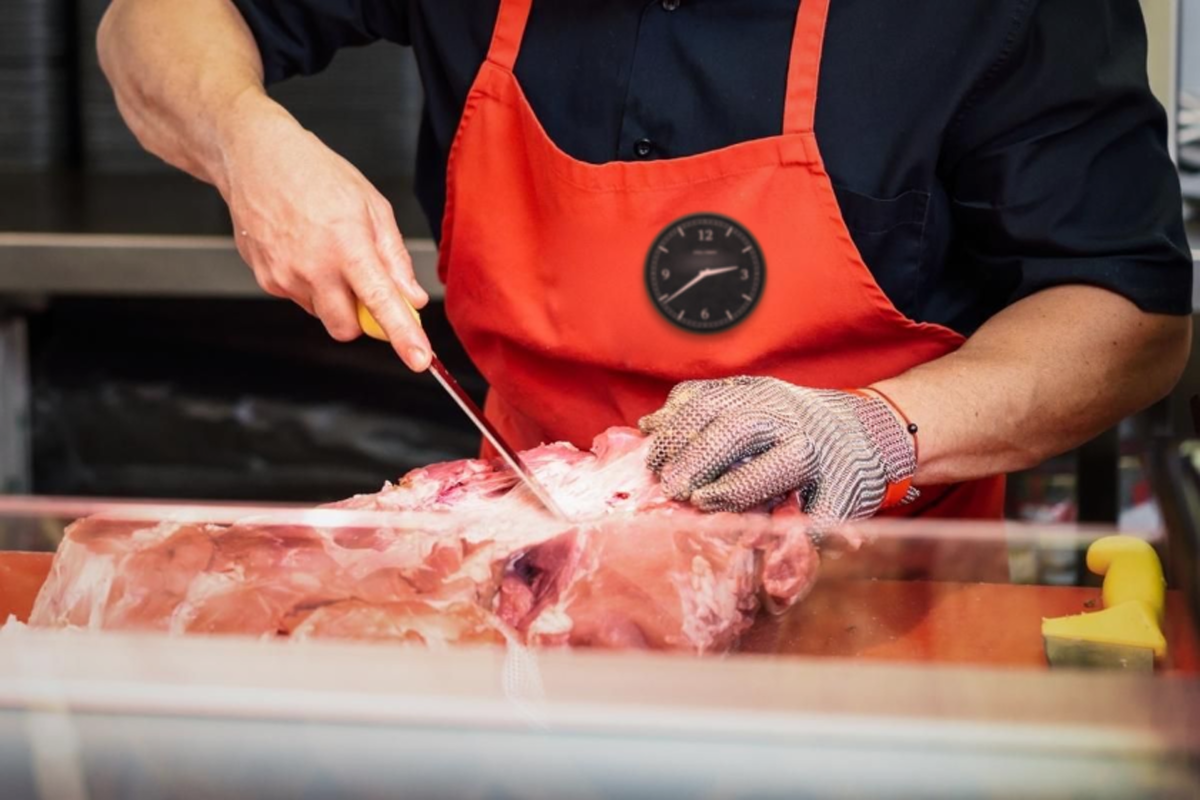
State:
2,39
